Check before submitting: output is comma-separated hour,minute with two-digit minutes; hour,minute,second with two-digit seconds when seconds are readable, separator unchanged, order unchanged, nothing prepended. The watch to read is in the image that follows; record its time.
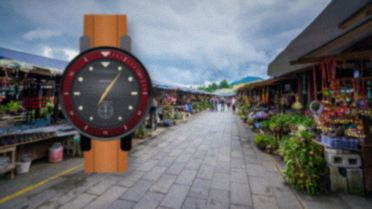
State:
7,06
